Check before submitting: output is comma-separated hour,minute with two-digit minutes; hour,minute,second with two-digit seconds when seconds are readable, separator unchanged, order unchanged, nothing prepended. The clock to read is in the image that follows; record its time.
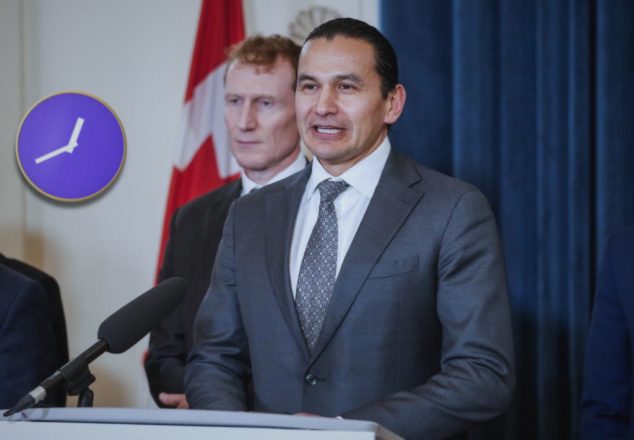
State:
12,41
